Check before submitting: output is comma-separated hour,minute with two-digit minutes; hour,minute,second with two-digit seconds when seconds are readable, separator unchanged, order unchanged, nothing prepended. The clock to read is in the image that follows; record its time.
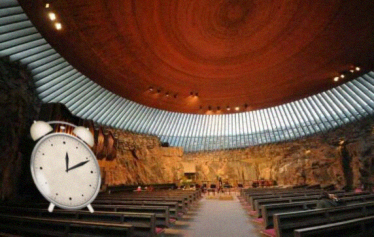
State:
12,11
